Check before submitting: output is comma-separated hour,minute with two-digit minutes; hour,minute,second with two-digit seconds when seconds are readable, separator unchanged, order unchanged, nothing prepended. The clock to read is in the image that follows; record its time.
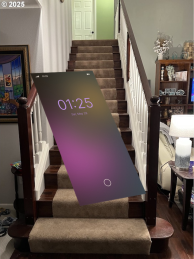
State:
1,25
